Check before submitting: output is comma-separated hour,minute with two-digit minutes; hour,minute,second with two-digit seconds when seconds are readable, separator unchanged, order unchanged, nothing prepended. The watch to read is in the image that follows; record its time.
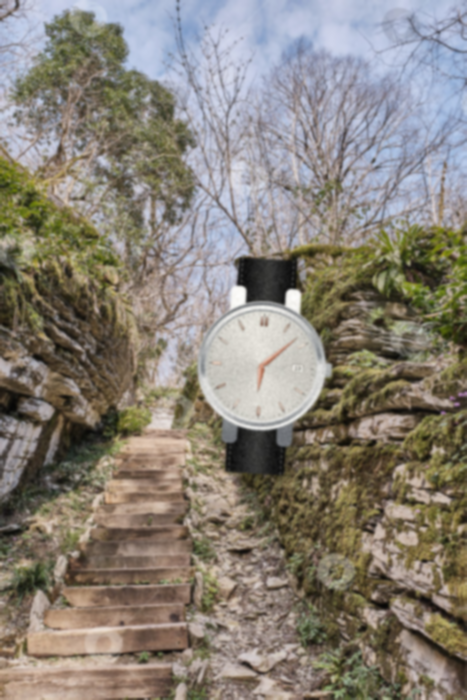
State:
6,08
